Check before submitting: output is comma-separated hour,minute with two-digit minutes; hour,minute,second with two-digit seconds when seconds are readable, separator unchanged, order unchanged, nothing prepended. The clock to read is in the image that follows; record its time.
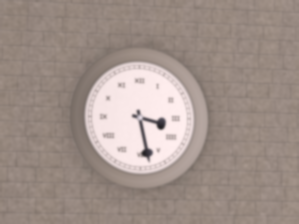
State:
3,28
